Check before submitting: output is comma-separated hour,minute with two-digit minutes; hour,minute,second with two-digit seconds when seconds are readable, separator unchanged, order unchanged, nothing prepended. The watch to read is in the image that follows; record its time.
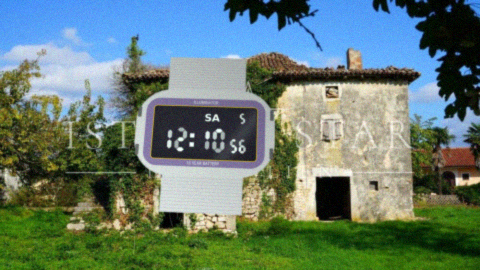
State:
12,10,56
